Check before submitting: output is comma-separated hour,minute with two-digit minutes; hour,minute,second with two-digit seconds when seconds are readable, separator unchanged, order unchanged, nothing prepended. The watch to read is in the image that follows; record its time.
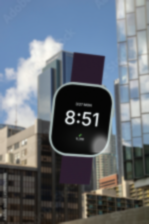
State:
8,51
